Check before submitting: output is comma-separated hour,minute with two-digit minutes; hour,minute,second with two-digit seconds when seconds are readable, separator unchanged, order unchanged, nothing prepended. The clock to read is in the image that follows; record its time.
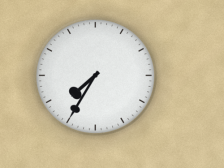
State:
7,35
